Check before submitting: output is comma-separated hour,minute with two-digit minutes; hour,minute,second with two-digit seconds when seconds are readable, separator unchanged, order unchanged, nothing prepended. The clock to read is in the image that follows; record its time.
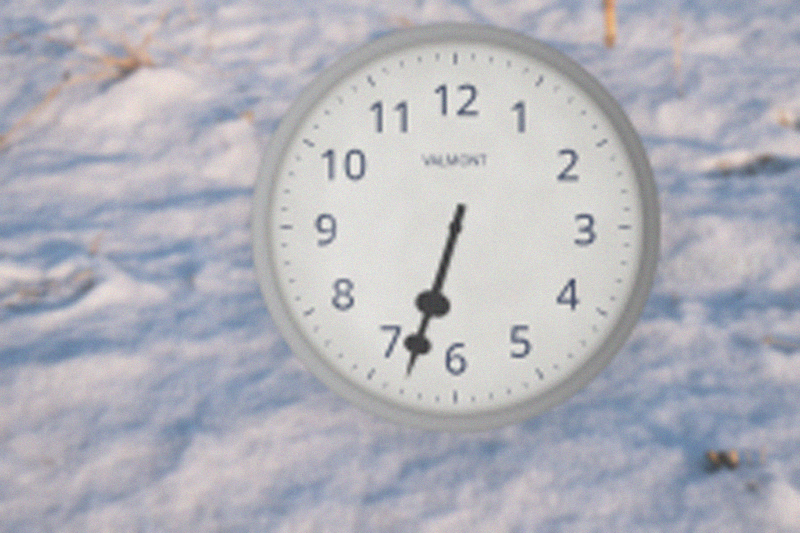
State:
6,33
